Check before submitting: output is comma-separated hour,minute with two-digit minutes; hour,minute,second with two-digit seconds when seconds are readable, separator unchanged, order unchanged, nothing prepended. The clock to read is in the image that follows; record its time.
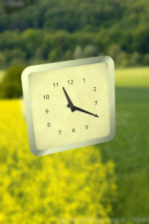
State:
11,20
